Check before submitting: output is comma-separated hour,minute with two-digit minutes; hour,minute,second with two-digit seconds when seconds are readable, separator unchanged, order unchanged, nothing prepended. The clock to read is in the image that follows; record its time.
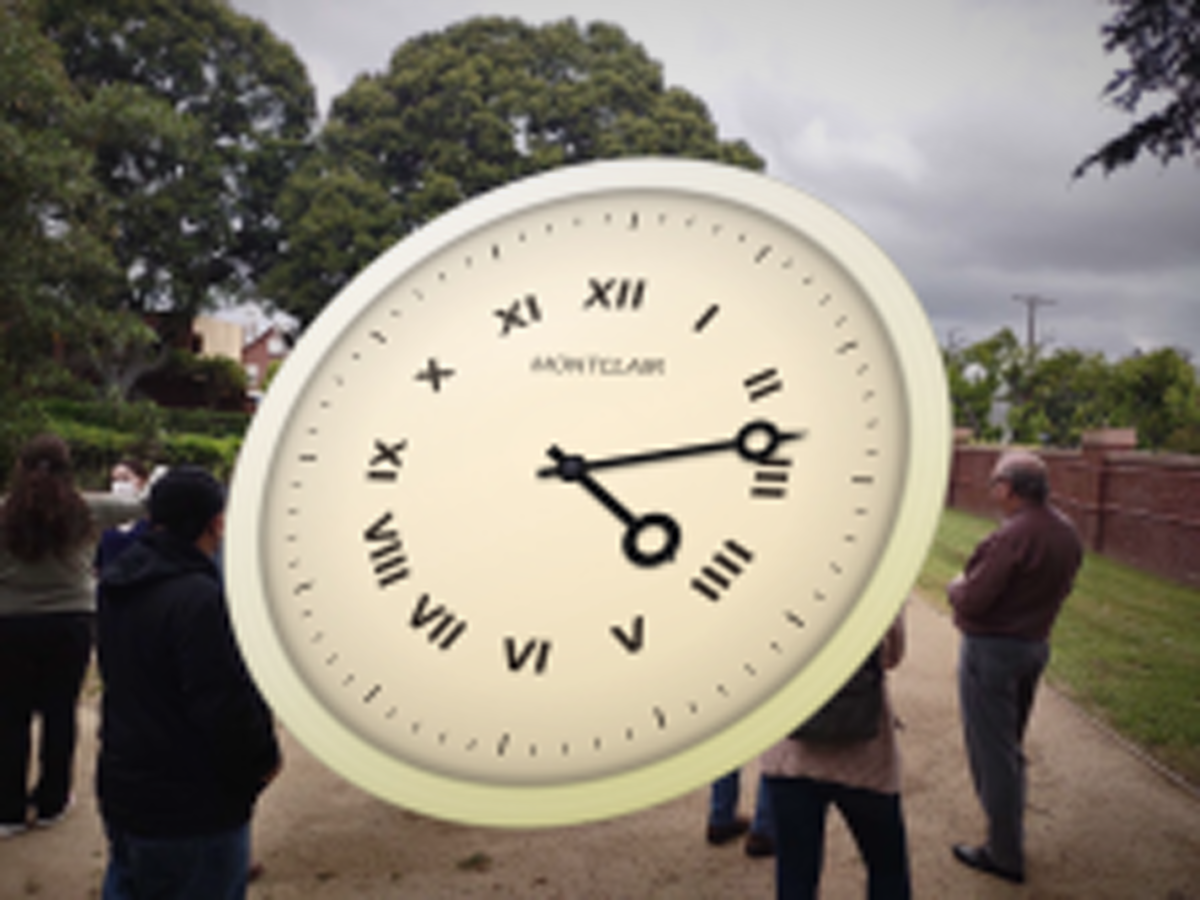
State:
4,13
